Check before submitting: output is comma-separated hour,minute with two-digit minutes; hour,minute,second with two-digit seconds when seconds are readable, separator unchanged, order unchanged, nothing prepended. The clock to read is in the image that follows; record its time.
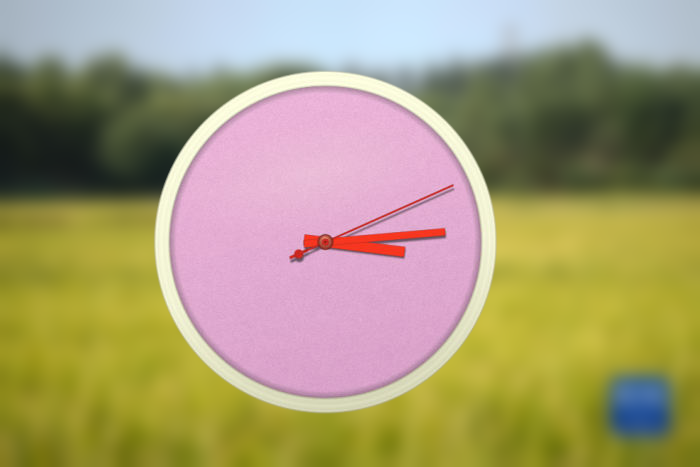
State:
3,14,11
